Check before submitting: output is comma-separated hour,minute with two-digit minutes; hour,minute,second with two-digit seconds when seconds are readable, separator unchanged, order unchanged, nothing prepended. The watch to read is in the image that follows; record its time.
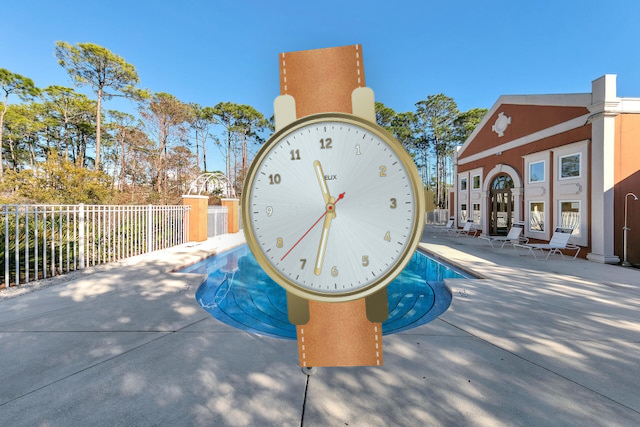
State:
11,32,38
